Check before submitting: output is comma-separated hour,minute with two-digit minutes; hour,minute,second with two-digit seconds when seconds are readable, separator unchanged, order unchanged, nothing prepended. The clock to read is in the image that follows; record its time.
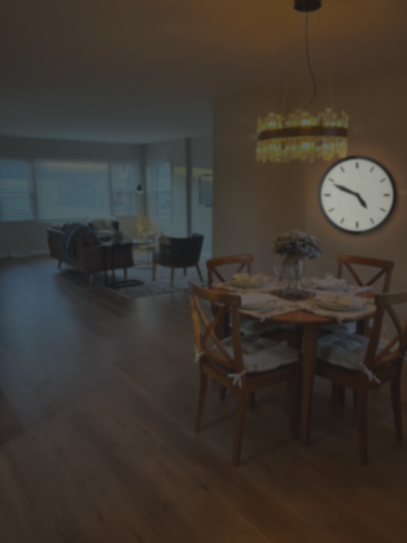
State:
4,49
